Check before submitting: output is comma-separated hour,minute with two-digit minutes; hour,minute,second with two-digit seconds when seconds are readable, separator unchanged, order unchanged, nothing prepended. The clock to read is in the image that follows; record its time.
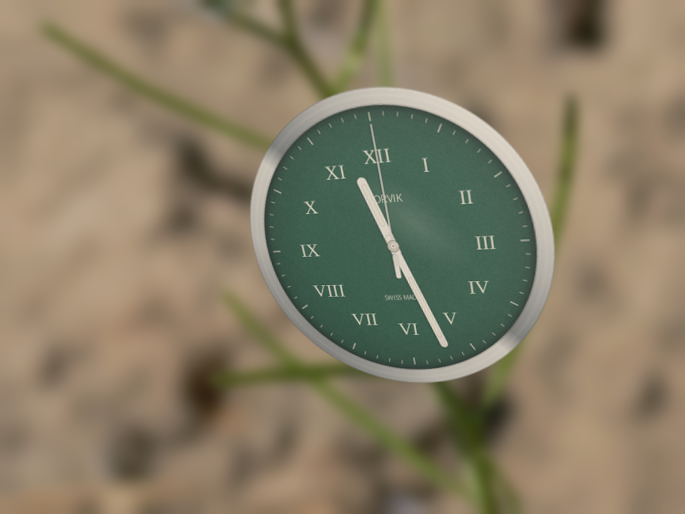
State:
11,27,00
